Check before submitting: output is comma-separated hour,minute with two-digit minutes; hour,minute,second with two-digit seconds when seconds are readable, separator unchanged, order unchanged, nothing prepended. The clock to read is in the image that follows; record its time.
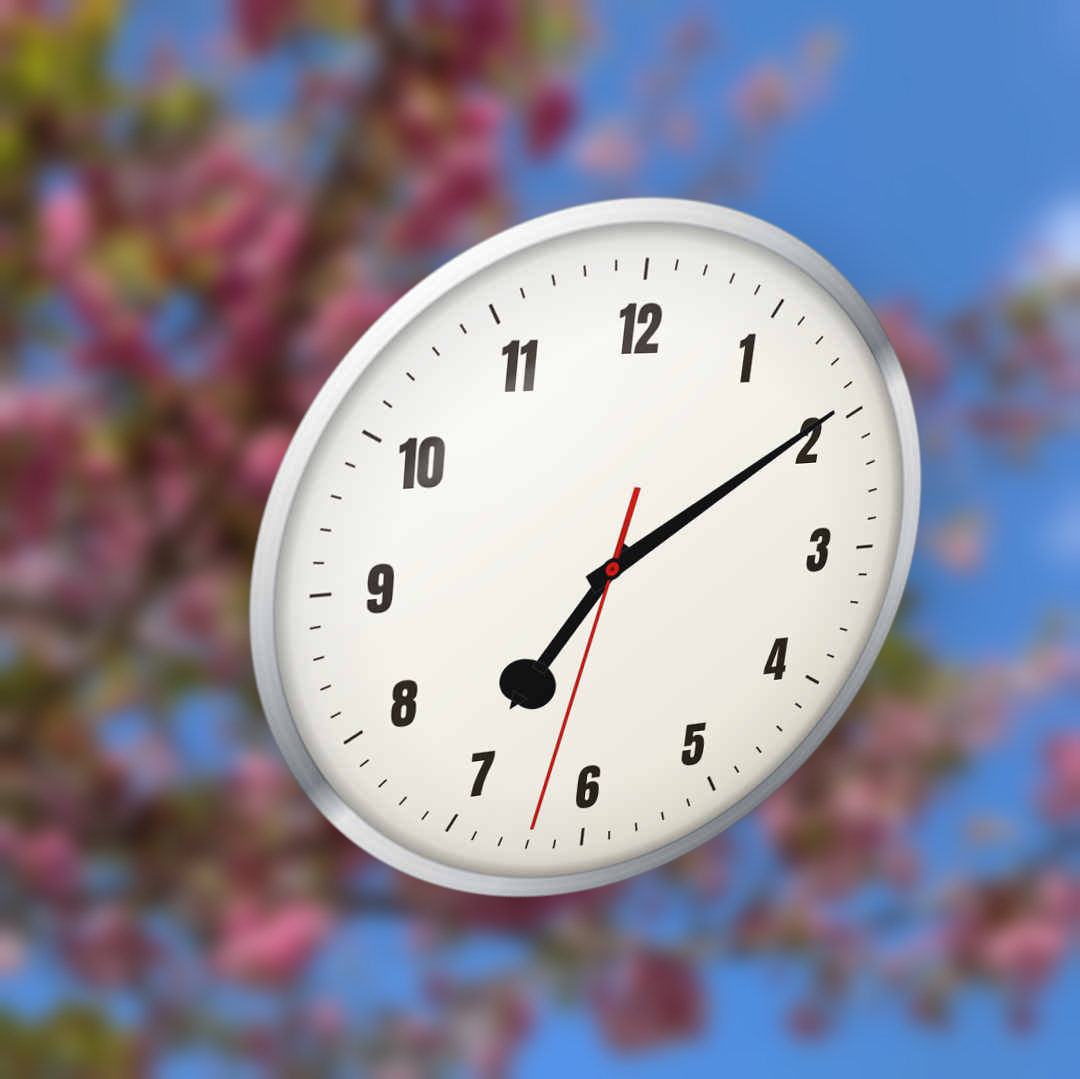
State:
7,09,32
